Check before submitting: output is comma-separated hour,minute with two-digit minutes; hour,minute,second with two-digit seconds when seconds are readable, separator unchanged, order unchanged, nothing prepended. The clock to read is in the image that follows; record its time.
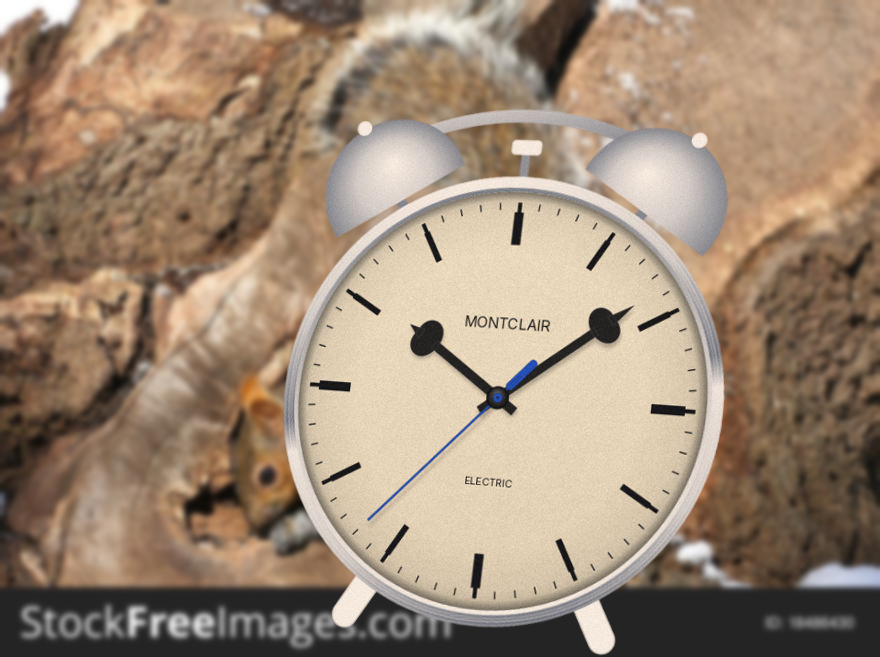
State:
10,08,37
